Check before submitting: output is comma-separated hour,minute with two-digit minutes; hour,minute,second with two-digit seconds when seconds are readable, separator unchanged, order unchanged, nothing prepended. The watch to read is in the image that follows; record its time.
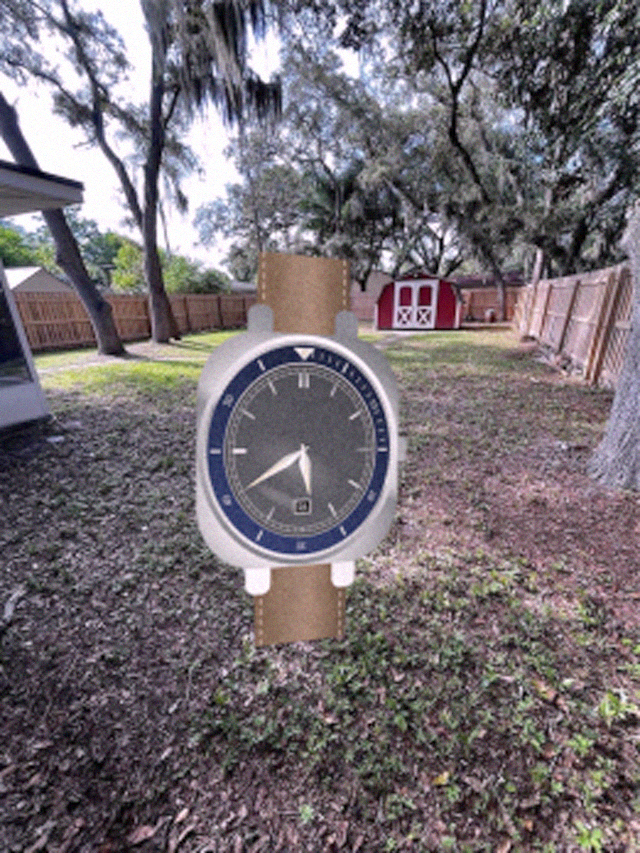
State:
5,40
